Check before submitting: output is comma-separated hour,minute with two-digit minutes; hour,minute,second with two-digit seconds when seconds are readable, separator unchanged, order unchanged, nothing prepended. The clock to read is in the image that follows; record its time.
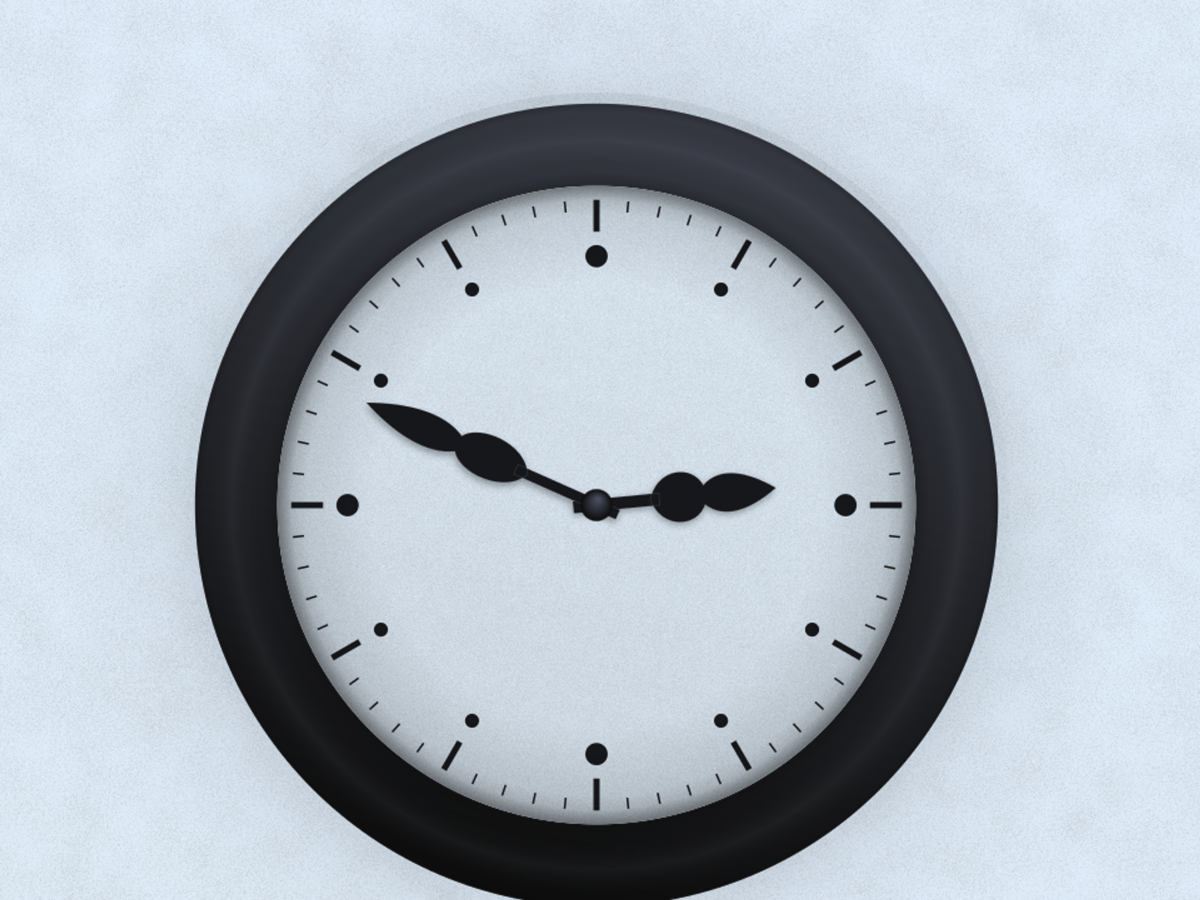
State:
2,49
